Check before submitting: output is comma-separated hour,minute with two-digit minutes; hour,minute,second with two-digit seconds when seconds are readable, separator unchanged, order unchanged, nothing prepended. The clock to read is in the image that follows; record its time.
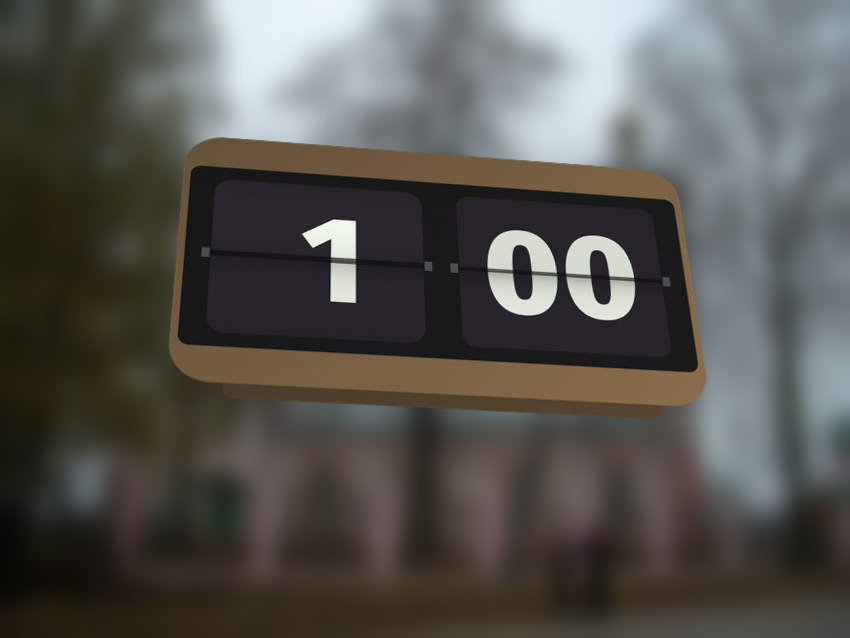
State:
1,00
